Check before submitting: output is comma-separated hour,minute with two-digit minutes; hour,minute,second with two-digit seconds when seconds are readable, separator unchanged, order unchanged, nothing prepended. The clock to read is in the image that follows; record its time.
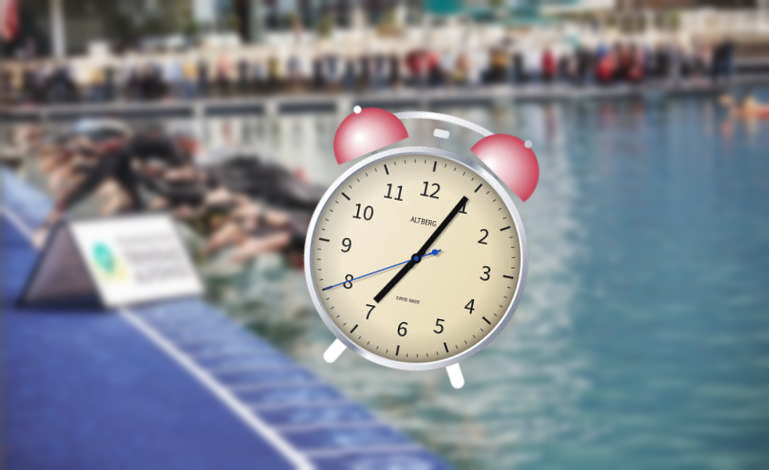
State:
7,04,40
